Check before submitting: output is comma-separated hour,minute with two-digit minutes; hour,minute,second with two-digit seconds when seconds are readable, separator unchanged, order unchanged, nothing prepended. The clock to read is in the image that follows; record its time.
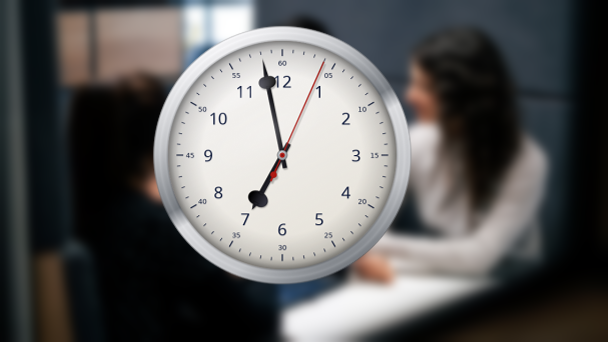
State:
6,58,04
